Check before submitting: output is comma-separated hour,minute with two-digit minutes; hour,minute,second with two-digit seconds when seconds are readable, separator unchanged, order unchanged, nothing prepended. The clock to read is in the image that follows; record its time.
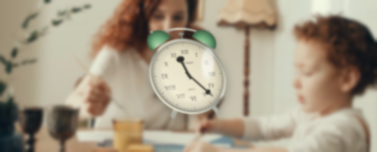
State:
11,23
